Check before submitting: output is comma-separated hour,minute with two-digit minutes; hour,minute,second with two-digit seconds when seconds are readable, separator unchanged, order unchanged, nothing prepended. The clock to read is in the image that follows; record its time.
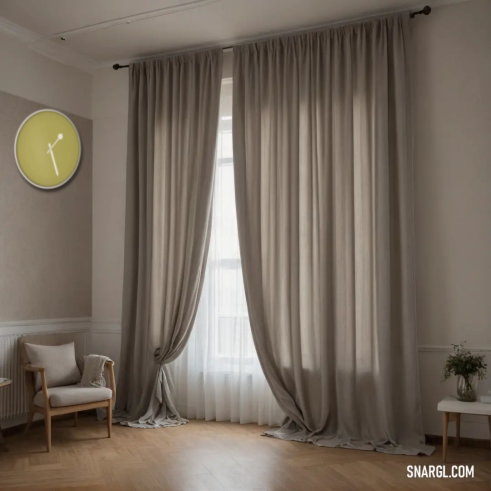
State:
1,27
